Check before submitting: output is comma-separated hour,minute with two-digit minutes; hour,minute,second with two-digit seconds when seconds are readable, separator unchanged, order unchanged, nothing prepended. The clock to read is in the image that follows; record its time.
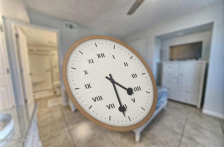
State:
4,31
